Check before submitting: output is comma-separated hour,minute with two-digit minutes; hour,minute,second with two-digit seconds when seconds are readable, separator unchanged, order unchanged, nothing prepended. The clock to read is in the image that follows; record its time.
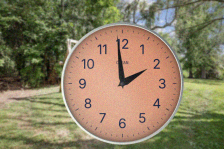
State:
1,59
